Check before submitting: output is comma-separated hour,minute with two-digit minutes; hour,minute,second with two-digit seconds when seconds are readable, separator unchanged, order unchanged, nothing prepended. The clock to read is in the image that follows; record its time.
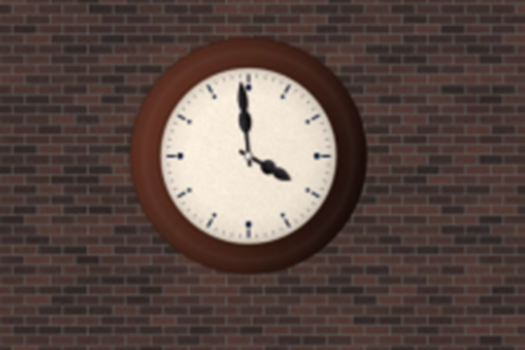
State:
3,59
